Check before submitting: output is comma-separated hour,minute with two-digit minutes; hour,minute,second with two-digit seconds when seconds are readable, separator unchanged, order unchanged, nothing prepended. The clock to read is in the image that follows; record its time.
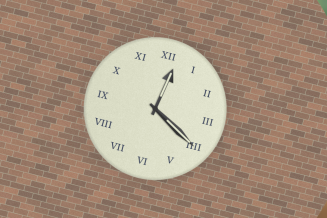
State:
12,20
